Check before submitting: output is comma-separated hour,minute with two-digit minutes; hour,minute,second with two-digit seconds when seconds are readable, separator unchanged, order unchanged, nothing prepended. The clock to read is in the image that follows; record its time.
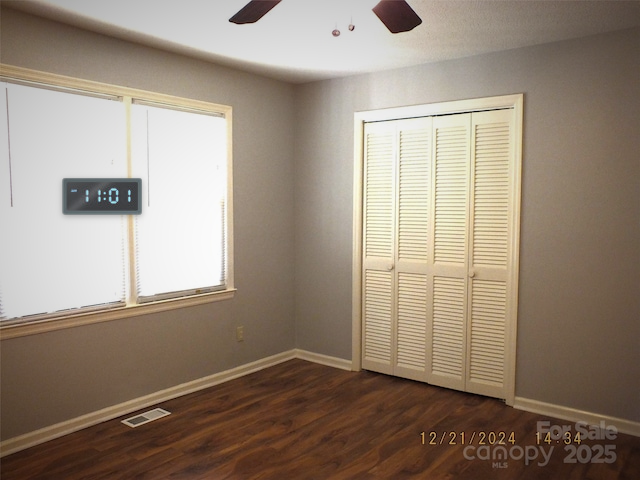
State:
11,01
